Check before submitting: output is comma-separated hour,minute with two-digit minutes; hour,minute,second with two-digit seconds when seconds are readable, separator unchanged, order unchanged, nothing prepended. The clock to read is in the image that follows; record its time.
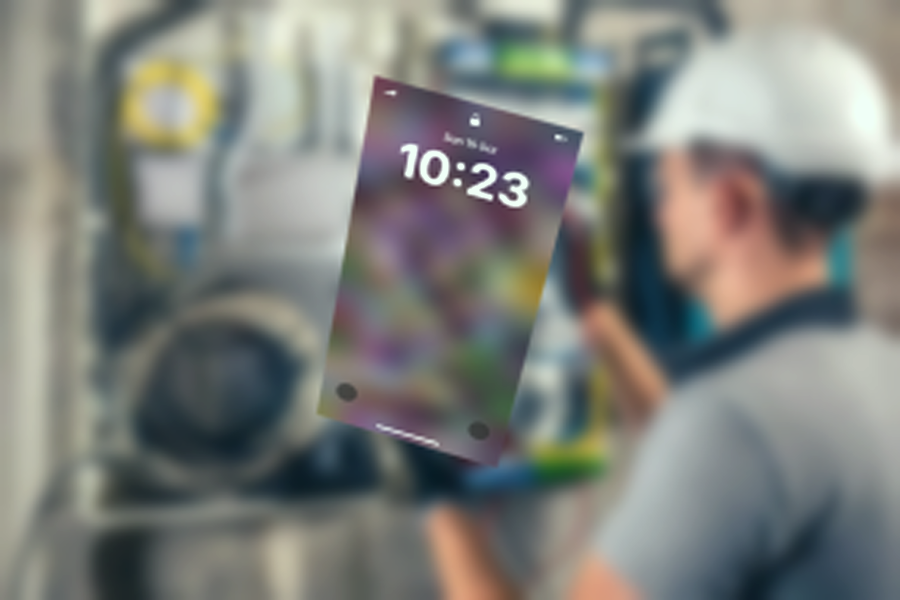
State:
10,23
